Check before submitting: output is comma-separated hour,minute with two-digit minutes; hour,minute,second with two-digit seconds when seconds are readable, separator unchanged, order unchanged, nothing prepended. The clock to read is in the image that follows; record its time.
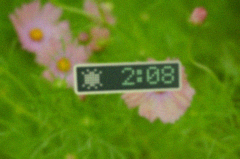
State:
2,08
